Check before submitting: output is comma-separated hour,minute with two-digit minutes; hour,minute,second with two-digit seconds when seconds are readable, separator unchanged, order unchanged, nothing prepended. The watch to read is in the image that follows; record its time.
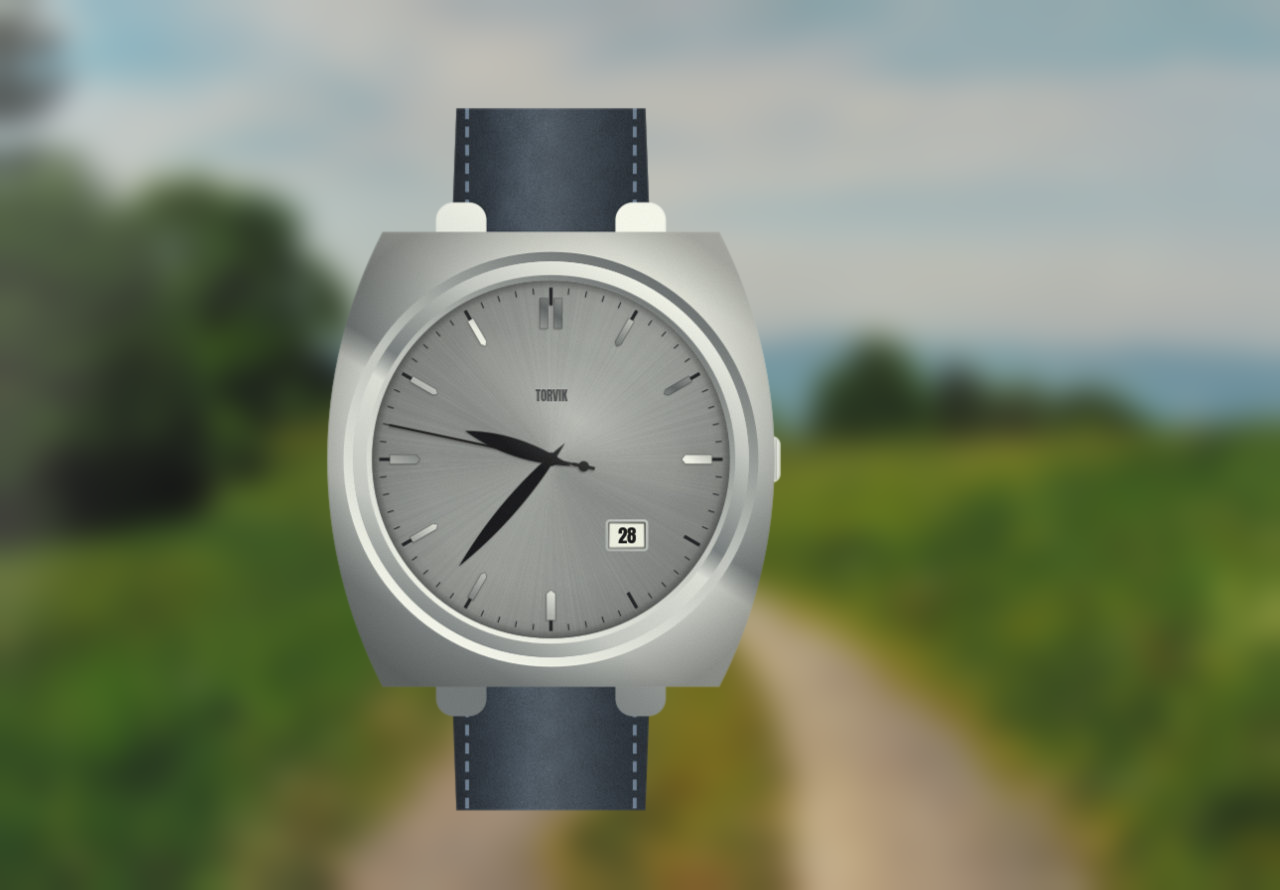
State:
9,36,47
